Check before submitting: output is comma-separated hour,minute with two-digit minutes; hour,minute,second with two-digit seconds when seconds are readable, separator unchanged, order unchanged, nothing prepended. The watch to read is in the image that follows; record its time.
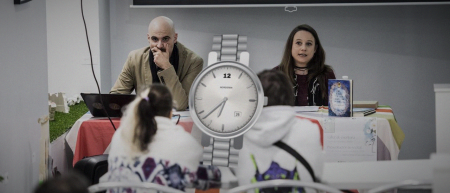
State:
6,38
